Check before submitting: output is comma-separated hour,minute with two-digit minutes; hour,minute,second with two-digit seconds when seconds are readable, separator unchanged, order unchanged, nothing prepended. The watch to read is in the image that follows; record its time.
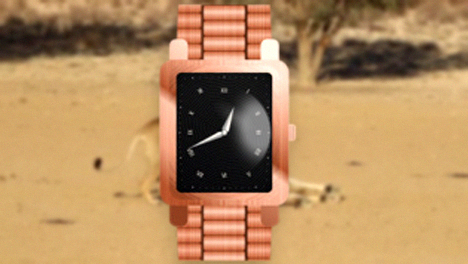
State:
12,41
